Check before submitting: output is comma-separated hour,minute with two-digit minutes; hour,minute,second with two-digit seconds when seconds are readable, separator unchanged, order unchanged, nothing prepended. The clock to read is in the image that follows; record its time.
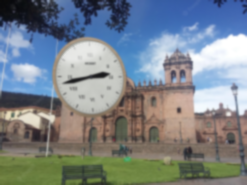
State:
2,43
